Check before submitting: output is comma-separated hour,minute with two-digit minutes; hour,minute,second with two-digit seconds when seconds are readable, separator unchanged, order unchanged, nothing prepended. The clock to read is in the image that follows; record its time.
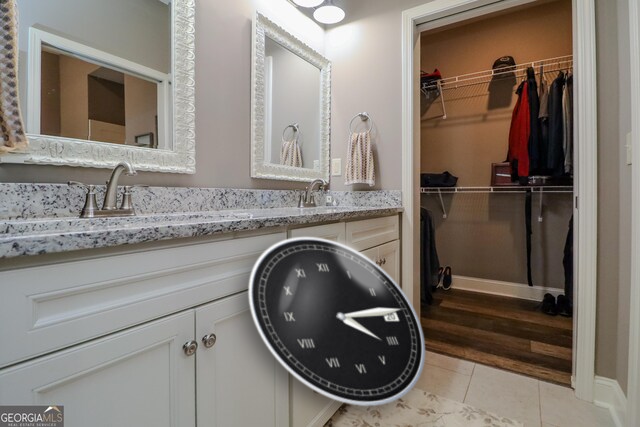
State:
4,14
